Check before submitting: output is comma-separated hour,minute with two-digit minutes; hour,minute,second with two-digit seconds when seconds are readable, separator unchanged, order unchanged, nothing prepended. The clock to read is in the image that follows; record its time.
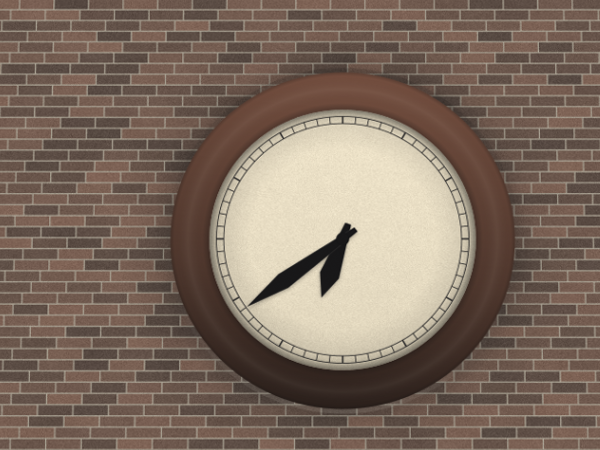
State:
6,39
